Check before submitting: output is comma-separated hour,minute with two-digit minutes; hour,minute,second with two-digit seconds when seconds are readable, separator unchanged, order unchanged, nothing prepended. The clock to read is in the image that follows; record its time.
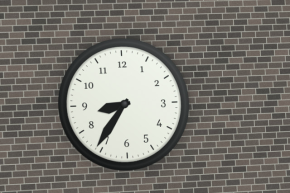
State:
8,36
